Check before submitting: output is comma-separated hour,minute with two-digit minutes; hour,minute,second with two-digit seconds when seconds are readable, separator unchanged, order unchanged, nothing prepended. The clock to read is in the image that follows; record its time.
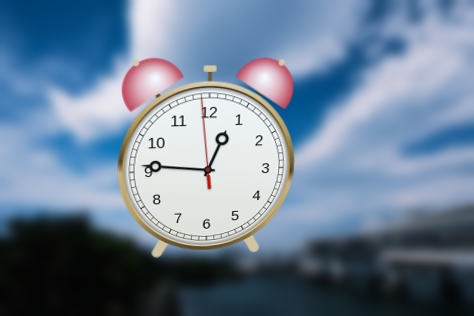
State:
12,45,59
